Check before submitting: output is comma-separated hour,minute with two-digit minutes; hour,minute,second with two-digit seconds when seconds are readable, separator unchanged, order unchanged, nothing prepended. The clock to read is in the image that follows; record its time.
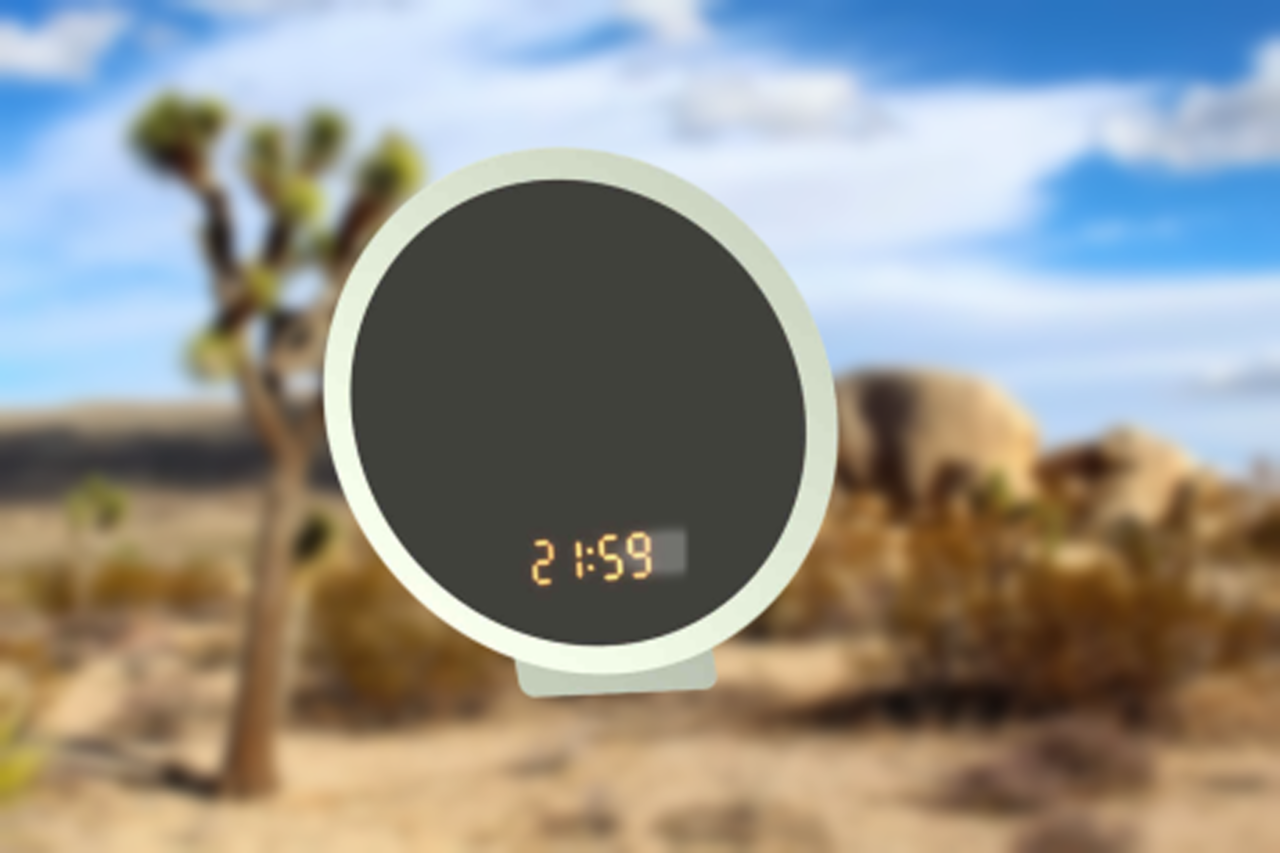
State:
21,59
